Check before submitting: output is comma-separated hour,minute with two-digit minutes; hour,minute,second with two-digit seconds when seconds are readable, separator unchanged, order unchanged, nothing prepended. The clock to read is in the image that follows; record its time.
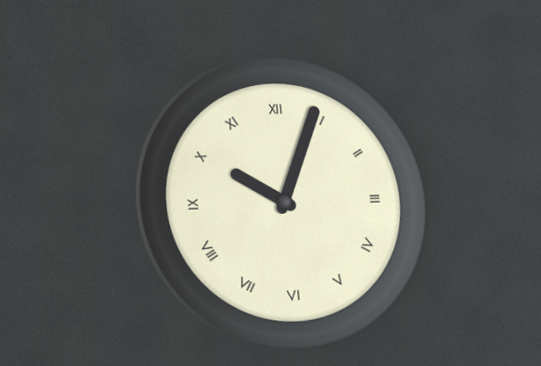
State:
10,04
